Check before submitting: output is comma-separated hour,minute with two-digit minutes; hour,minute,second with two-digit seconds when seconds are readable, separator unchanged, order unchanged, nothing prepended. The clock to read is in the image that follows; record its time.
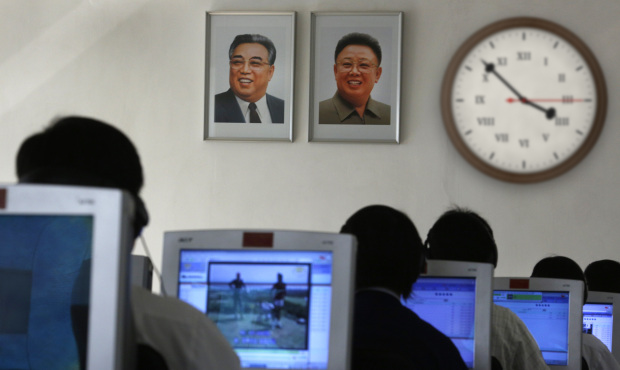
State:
3,52,15
